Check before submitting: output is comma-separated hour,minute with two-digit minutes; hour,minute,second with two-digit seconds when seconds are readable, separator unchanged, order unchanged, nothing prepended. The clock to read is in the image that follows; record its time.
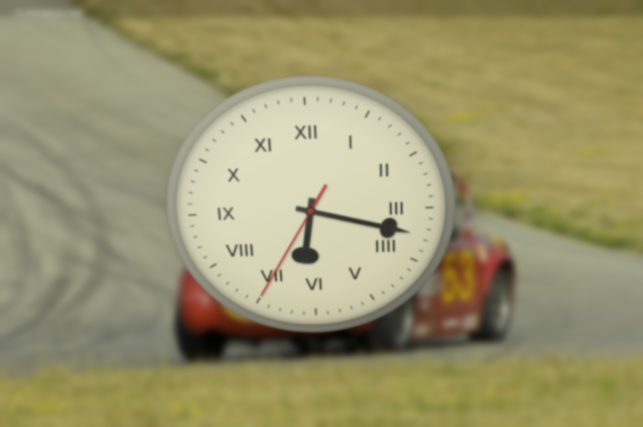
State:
6,17,35
